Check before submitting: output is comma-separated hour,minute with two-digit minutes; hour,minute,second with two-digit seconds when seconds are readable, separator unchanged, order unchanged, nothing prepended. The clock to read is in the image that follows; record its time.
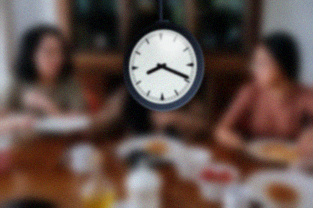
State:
8,19
